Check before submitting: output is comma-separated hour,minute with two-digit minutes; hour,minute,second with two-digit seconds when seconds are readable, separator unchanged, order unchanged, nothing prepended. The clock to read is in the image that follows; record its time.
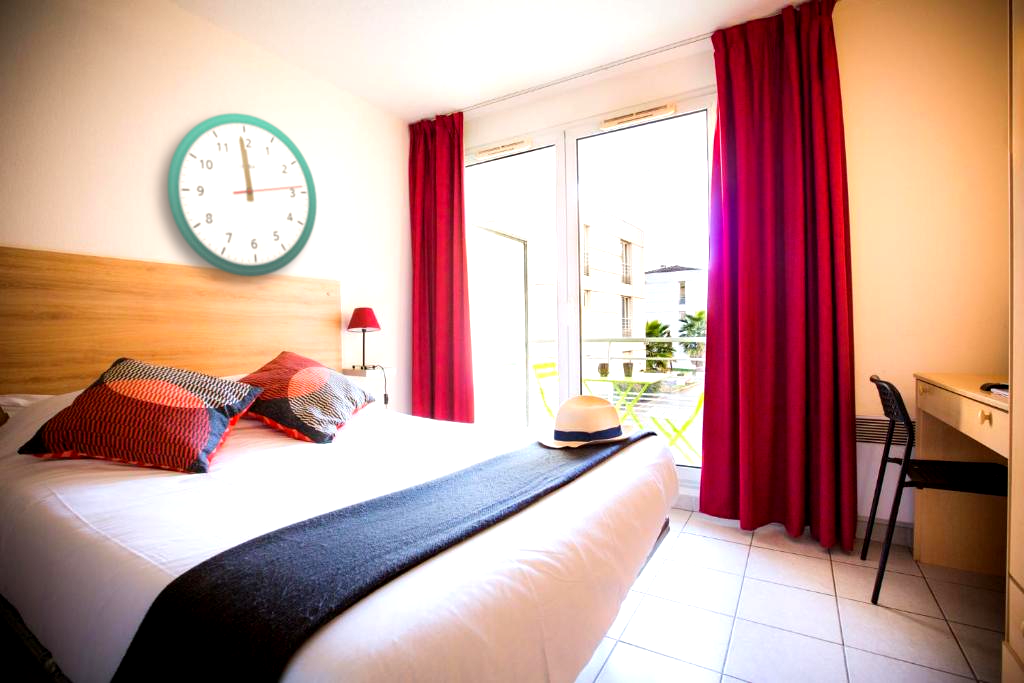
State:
11,59,14
